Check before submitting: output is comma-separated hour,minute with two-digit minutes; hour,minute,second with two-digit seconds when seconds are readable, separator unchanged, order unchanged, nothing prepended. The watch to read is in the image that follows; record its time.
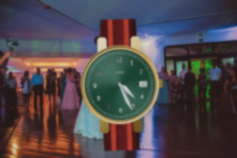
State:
4,26
